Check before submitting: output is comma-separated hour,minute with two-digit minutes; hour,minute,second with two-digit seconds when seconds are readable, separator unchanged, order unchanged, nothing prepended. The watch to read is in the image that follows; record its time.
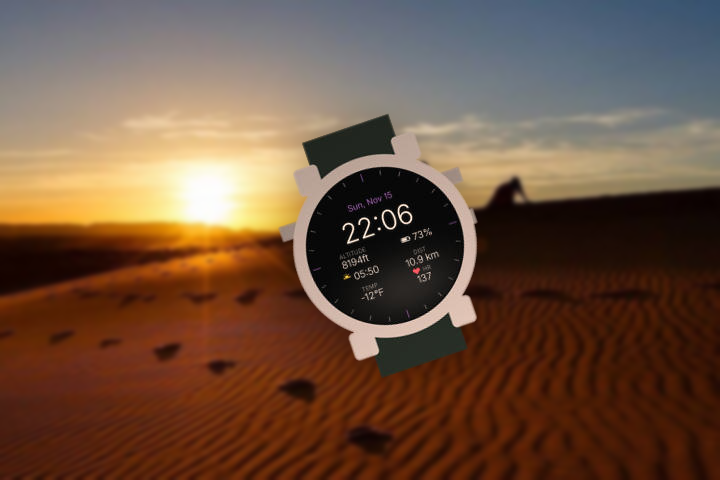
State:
22,06
